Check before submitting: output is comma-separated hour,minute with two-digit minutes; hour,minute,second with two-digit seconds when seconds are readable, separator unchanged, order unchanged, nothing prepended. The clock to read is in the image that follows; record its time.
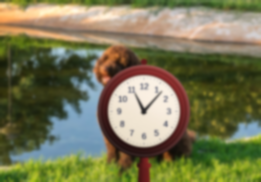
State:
11,07
